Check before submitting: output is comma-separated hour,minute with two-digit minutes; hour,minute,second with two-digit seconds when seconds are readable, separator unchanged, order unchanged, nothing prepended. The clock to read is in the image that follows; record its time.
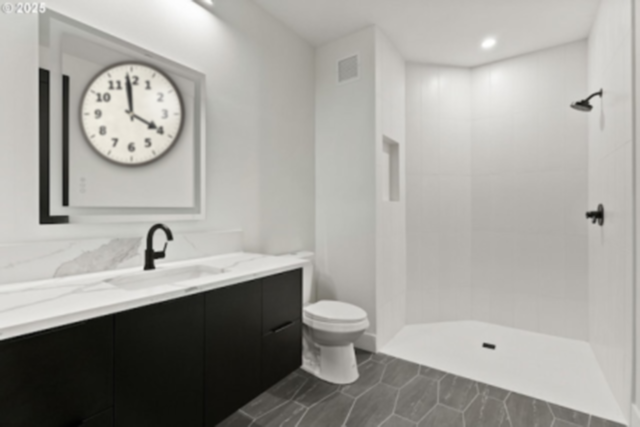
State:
3,59
